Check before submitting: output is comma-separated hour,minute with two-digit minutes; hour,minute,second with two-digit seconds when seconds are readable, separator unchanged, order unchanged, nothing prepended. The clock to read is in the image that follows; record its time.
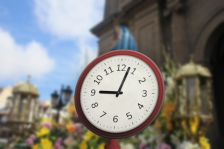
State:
9,03
